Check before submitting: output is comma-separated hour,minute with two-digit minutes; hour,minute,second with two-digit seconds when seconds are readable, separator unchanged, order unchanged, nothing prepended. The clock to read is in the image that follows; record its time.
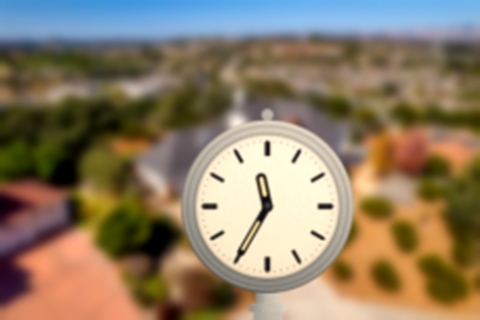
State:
11,35
